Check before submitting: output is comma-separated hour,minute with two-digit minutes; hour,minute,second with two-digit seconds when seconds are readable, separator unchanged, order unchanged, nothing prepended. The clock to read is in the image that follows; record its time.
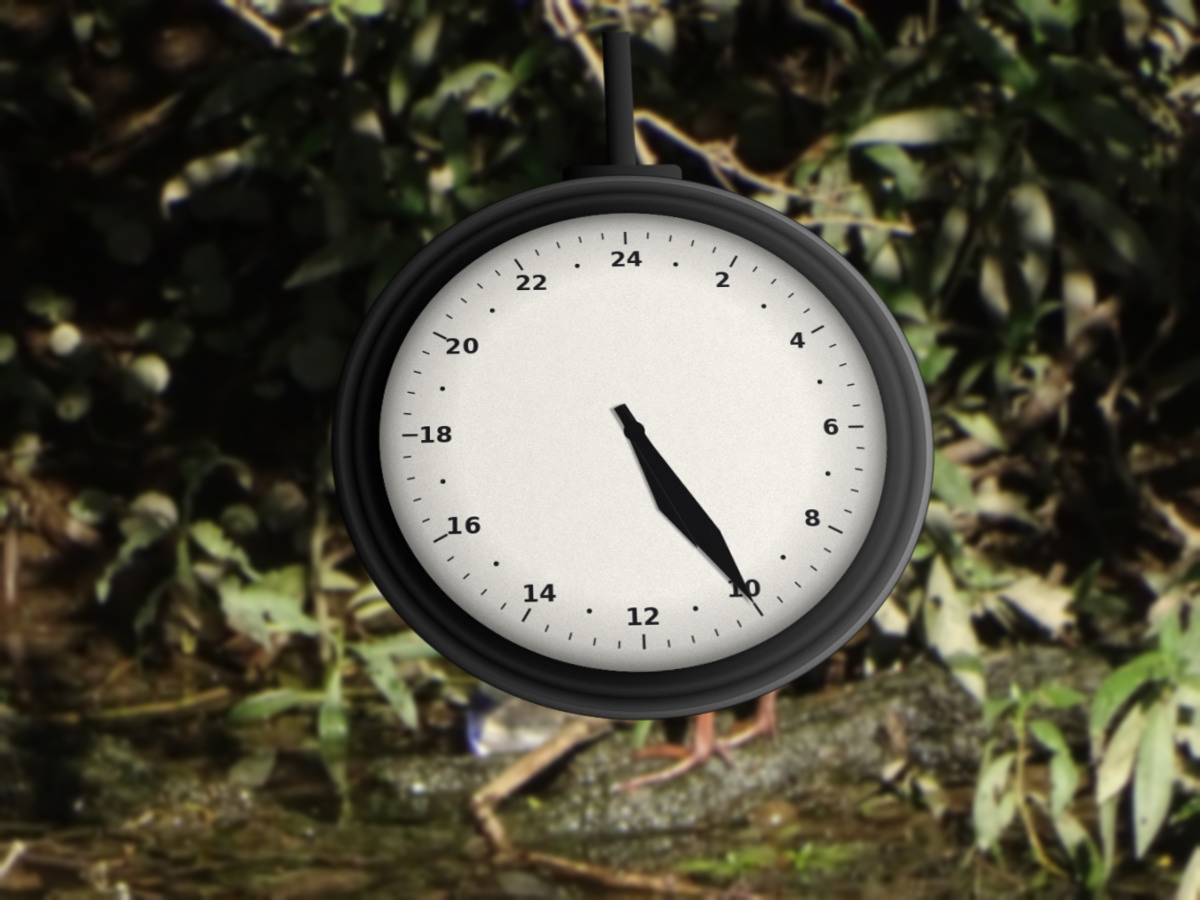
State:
10,25
